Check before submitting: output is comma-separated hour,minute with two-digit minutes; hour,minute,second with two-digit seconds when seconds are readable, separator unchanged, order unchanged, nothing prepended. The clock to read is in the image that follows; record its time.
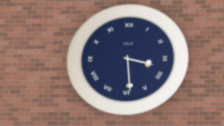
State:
3,29
